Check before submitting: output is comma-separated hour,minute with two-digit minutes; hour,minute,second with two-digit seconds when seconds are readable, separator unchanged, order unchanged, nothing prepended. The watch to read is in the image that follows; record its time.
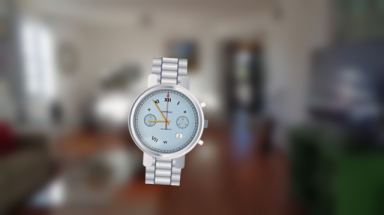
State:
8,54
